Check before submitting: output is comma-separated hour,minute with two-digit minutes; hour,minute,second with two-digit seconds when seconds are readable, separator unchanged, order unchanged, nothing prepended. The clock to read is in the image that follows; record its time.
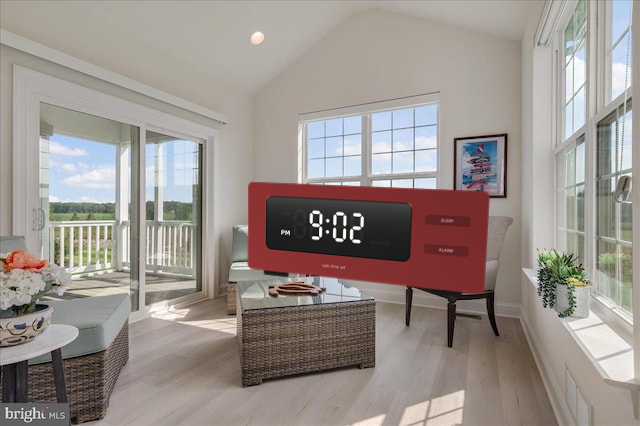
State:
9,02
